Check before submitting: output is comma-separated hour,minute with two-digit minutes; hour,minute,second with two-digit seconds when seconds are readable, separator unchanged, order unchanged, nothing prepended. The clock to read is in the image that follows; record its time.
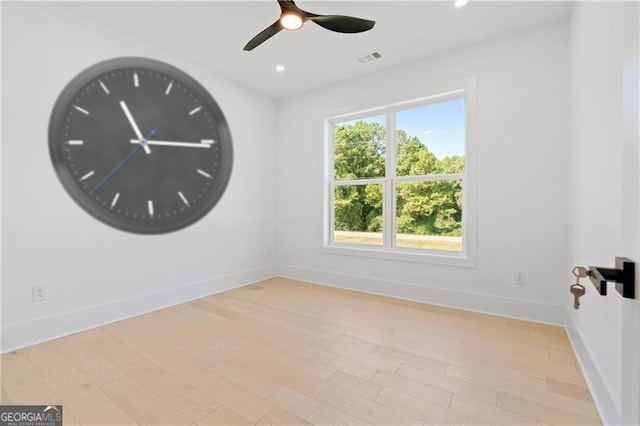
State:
11,15,38
